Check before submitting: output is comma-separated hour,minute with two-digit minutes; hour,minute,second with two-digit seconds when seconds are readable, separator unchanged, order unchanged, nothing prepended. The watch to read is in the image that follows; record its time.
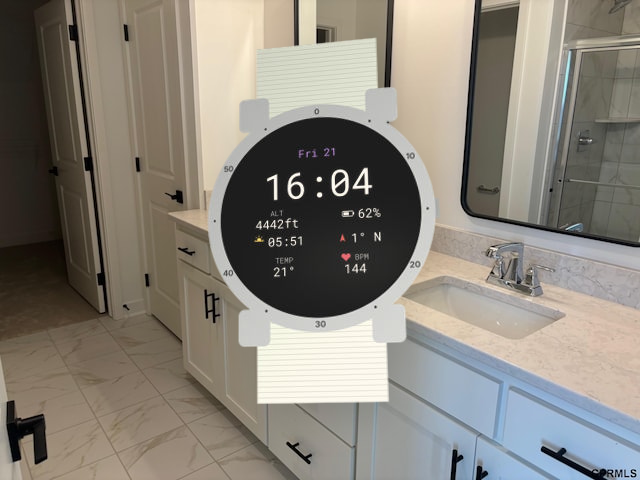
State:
16,04
